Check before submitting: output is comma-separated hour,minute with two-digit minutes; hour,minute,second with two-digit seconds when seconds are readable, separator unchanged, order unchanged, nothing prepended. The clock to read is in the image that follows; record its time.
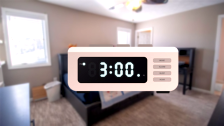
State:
3,00
